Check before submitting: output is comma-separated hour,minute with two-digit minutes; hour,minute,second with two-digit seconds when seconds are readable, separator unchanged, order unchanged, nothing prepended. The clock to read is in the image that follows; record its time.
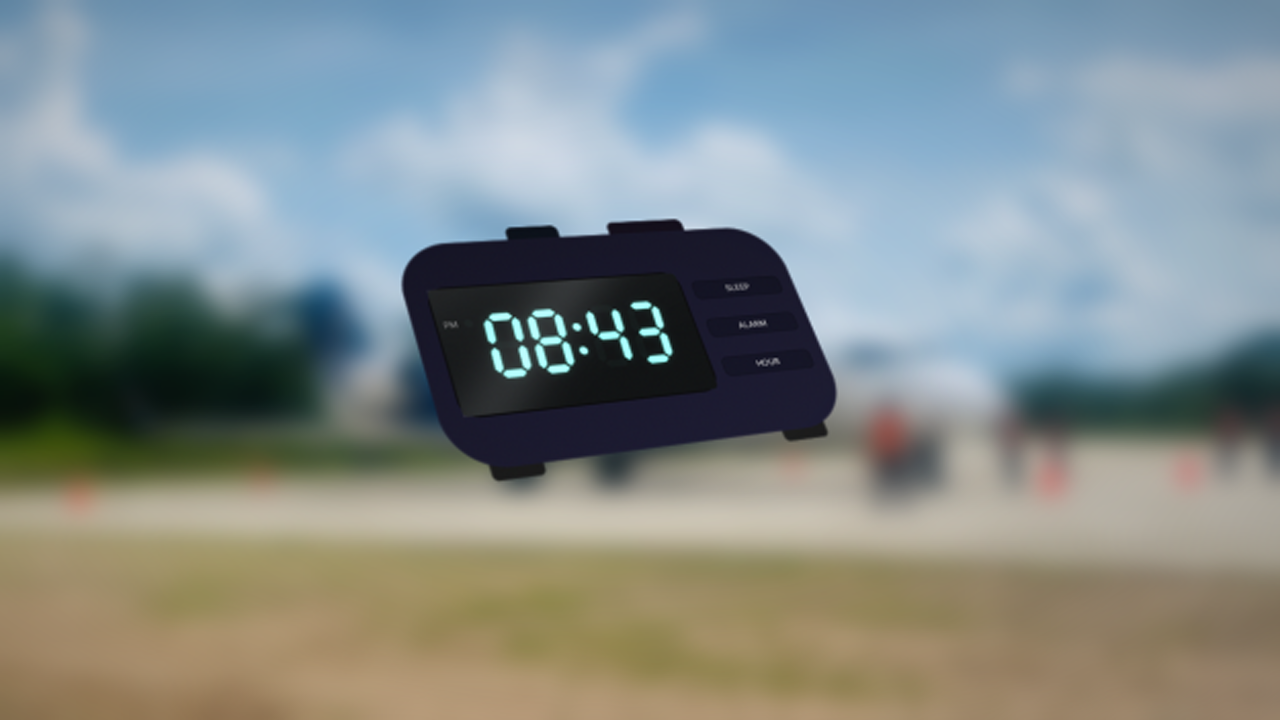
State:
8,43
